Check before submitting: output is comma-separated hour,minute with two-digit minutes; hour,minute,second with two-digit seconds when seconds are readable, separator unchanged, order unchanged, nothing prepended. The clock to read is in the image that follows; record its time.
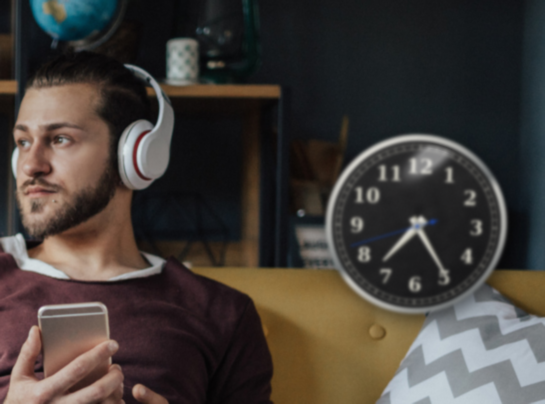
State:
7,24,42
